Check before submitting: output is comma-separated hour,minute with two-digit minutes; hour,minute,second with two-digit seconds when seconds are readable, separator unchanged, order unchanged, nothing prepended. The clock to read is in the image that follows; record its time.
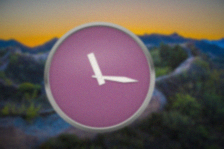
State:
11,16
